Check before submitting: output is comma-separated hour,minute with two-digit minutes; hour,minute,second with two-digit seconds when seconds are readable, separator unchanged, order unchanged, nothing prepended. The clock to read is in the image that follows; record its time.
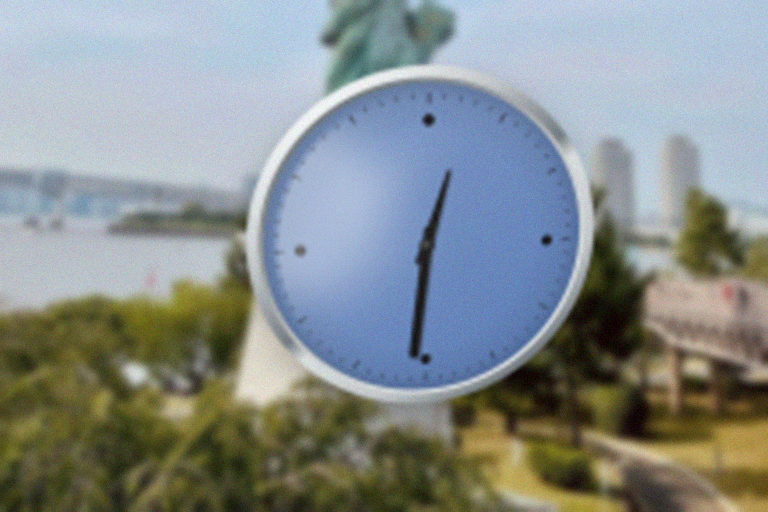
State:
12,31
